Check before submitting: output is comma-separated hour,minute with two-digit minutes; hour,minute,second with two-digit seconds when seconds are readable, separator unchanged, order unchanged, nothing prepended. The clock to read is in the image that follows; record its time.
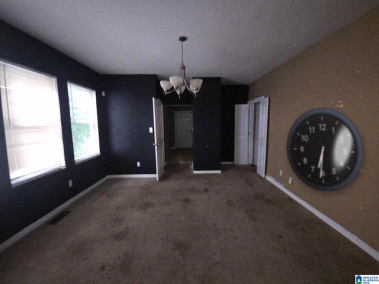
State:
6,31
